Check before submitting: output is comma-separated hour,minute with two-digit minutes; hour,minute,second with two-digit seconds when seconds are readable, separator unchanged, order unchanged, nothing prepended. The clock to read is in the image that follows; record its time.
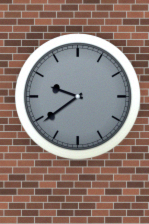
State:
9,39
